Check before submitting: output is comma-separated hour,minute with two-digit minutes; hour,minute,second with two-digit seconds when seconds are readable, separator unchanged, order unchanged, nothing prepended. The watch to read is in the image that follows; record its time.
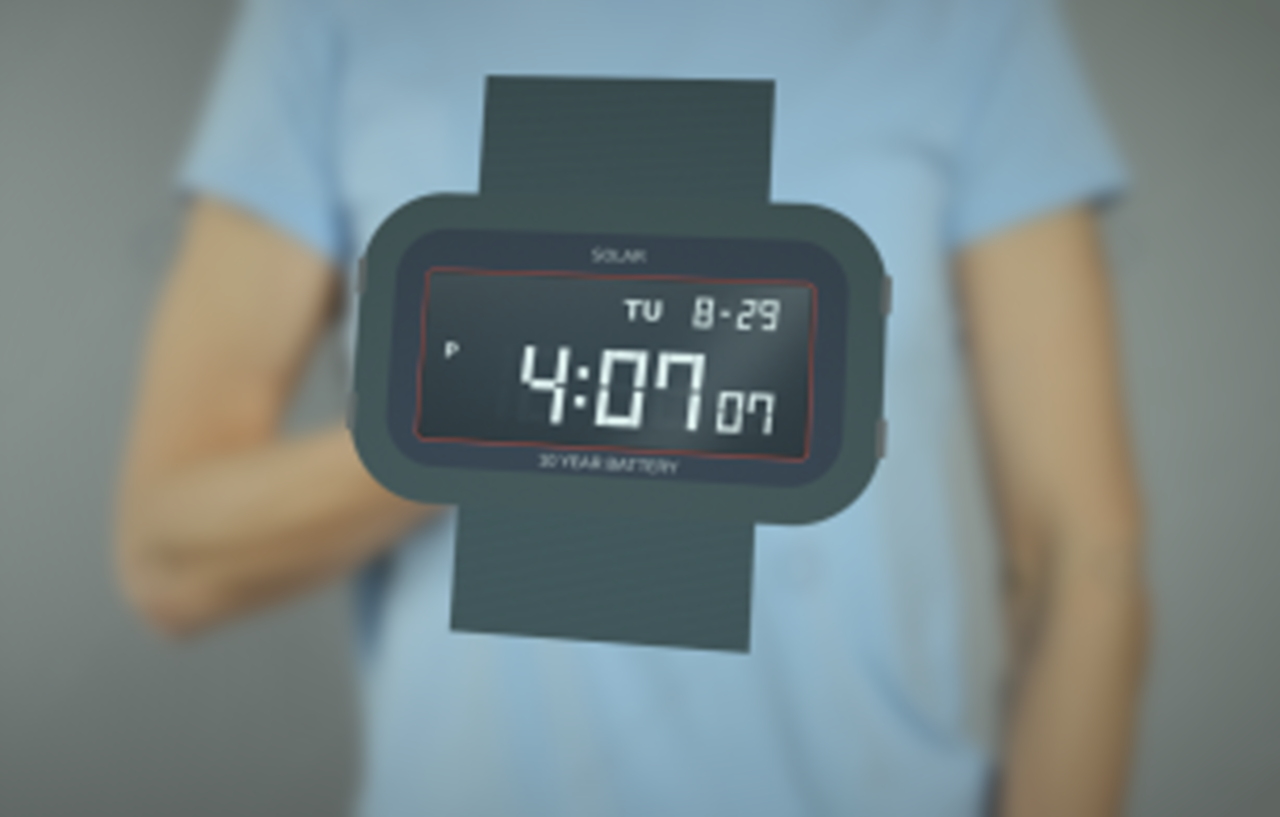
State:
4,07,07
